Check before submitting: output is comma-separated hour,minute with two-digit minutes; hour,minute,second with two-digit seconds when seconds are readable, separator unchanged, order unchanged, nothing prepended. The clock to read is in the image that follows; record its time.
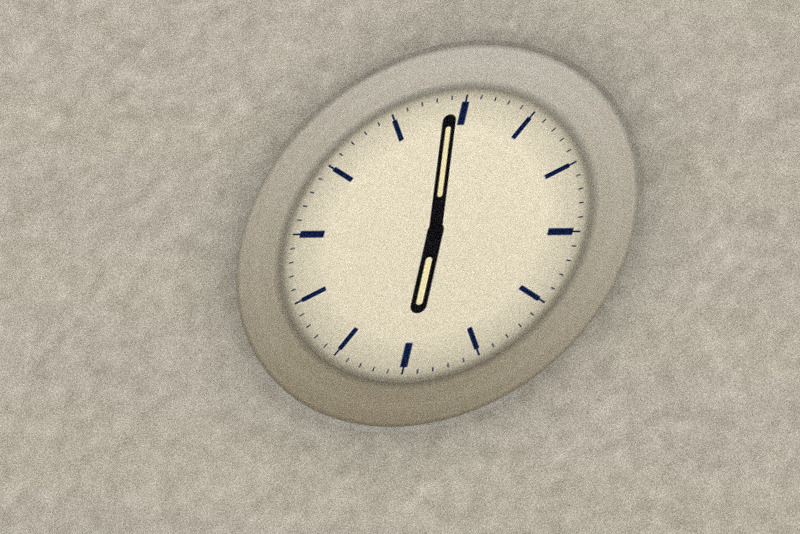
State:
5,59
